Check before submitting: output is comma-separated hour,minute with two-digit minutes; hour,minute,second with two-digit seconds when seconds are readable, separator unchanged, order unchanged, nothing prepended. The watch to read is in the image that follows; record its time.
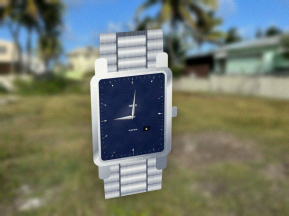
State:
9,01
